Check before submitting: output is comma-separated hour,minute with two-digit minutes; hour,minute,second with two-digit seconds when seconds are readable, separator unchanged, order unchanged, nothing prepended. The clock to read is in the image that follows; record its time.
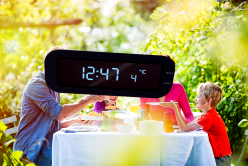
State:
12,47
